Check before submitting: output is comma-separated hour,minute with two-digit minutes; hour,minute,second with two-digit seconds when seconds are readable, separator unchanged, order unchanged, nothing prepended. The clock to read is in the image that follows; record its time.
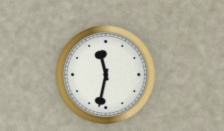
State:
11,32
